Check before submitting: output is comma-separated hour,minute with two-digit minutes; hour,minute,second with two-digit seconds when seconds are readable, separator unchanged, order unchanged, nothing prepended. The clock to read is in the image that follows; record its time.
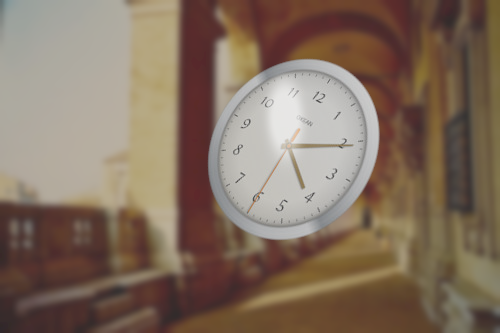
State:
4,10,30
